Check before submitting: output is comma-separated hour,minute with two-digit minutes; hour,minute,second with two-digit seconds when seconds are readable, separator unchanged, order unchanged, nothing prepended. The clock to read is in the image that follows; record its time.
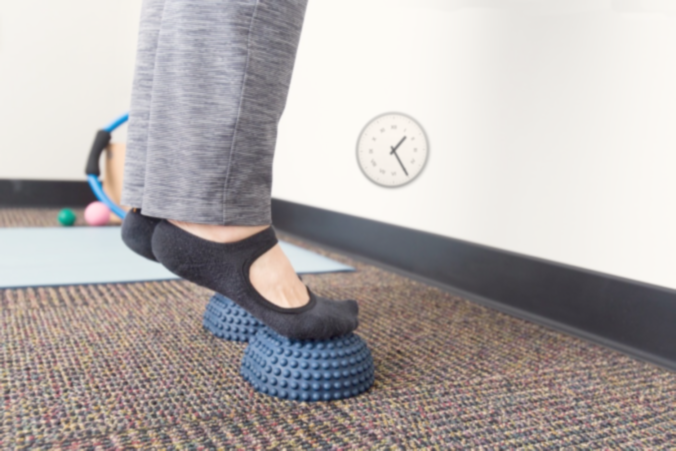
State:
1,25
